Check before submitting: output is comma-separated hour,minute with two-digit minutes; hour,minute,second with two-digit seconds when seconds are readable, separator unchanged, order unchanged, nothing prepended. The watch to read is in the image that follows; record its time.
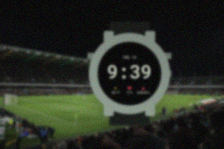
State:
9,39
